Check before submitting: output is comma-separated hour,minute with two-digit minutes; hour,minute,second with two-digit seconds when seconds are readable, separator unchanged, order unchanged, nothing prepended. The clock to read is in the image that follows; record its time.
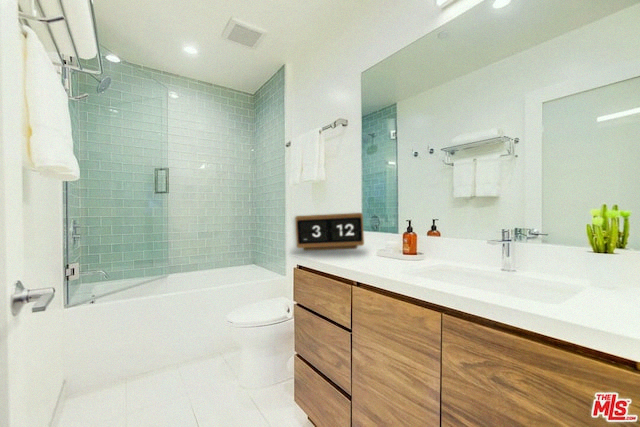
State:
3,12
